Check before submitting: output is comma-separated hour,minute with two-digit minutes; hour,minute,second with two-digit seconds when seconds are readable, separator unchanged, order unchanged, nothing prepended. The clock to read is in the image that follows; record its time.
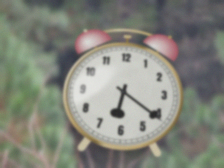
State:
6,21
